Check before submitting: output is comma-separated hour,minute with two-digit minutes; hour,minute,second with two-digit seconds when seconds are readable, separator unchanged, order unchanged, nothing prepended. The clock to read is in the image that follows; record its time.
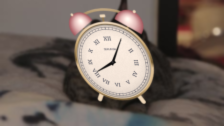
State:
8,05
